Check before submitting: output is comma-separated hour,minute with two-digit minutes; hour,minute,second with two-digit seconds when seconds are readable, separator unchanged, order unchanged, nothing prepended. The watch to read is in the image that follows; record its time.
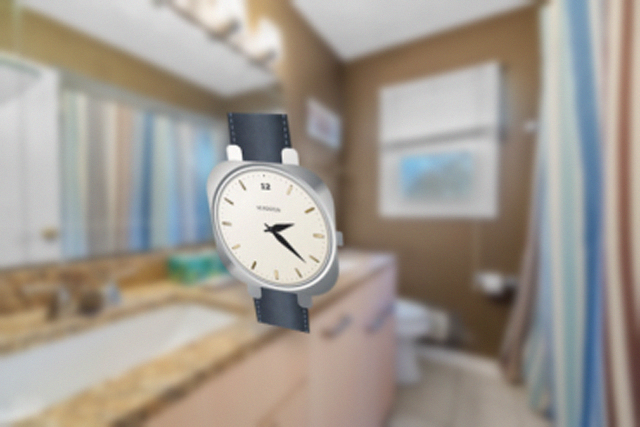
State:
2,22
